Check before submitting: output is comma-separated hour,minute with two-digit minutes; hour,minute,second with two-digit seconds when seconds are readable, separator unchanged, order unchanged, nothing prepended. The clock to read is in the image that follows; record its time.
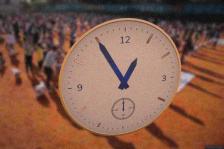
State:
12,55
